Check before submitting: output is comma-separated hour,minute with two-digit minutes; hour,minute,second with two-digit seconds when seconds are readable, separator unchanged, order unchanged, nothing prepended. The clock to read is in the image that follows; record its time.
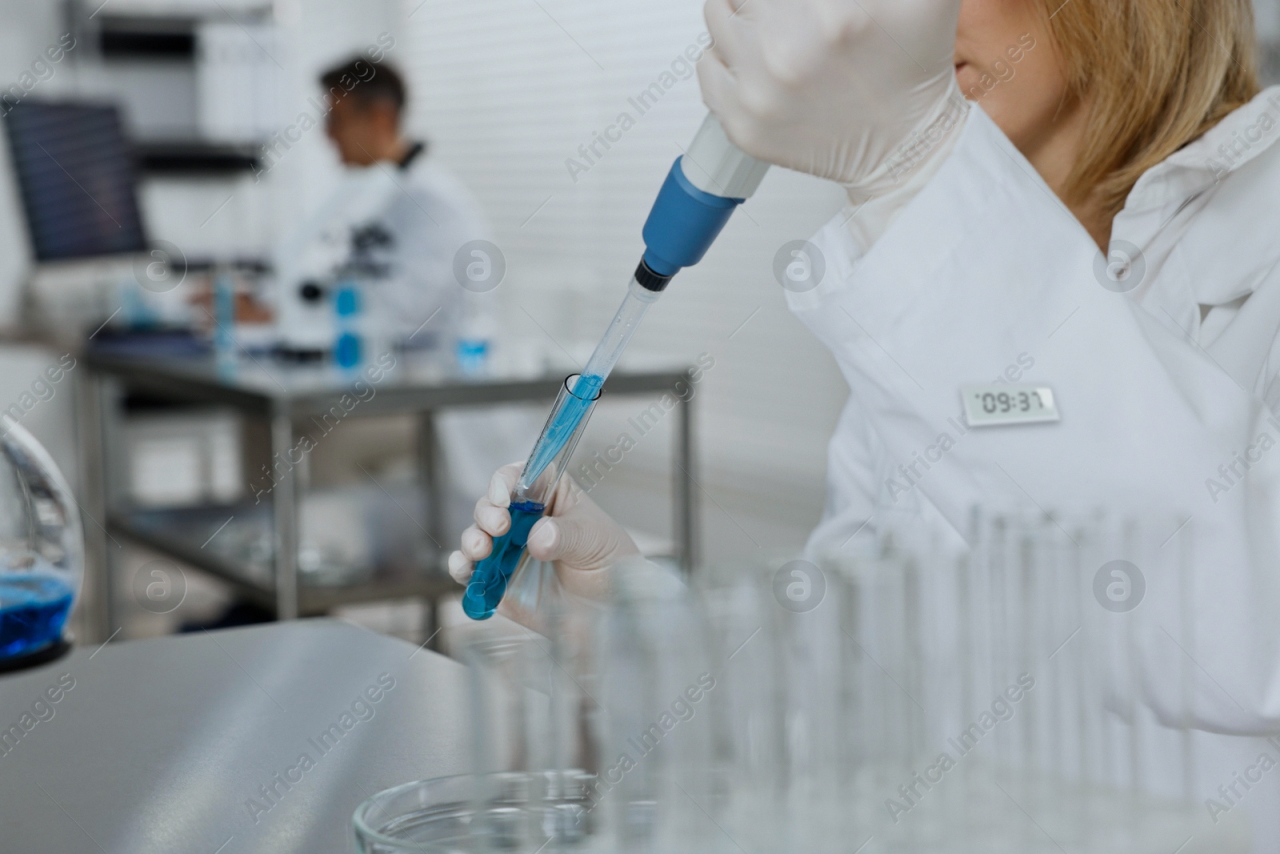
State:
9,37
